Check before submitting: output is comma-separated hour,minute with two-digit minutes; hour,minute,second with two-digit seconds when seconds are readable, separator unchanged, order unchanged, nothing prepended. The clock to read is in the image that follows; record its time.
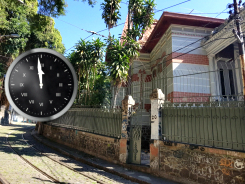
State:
11,59
